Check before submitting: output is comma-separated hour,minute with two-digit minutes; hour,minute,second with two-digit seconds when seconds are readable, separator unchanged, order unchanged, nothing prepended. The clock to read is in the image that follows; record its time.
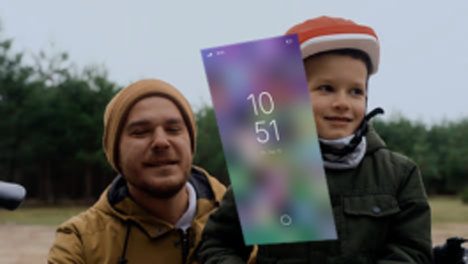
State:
10,51
